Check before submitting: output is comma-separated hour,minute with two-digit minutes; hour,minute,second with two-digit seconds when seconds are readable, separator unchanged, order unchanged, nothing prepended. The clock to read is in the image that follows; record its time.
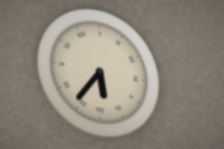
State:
6,41
